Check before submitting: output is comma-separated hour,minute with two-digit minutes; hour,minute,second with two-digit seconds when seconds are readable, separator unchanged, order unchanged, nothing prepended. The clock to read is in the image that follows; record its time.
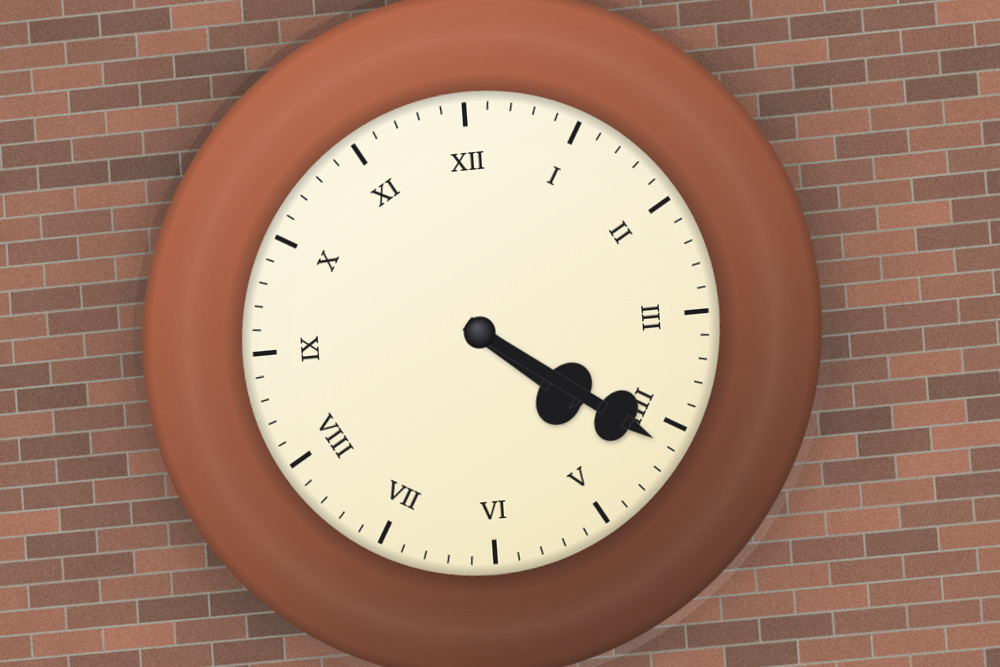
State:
4,21
